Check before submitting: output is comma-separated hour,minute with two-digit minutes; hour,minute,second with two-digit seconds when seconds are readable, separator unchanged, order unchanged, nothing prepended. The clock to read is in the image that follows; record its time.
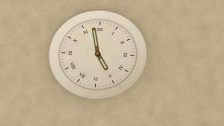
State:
4,58
